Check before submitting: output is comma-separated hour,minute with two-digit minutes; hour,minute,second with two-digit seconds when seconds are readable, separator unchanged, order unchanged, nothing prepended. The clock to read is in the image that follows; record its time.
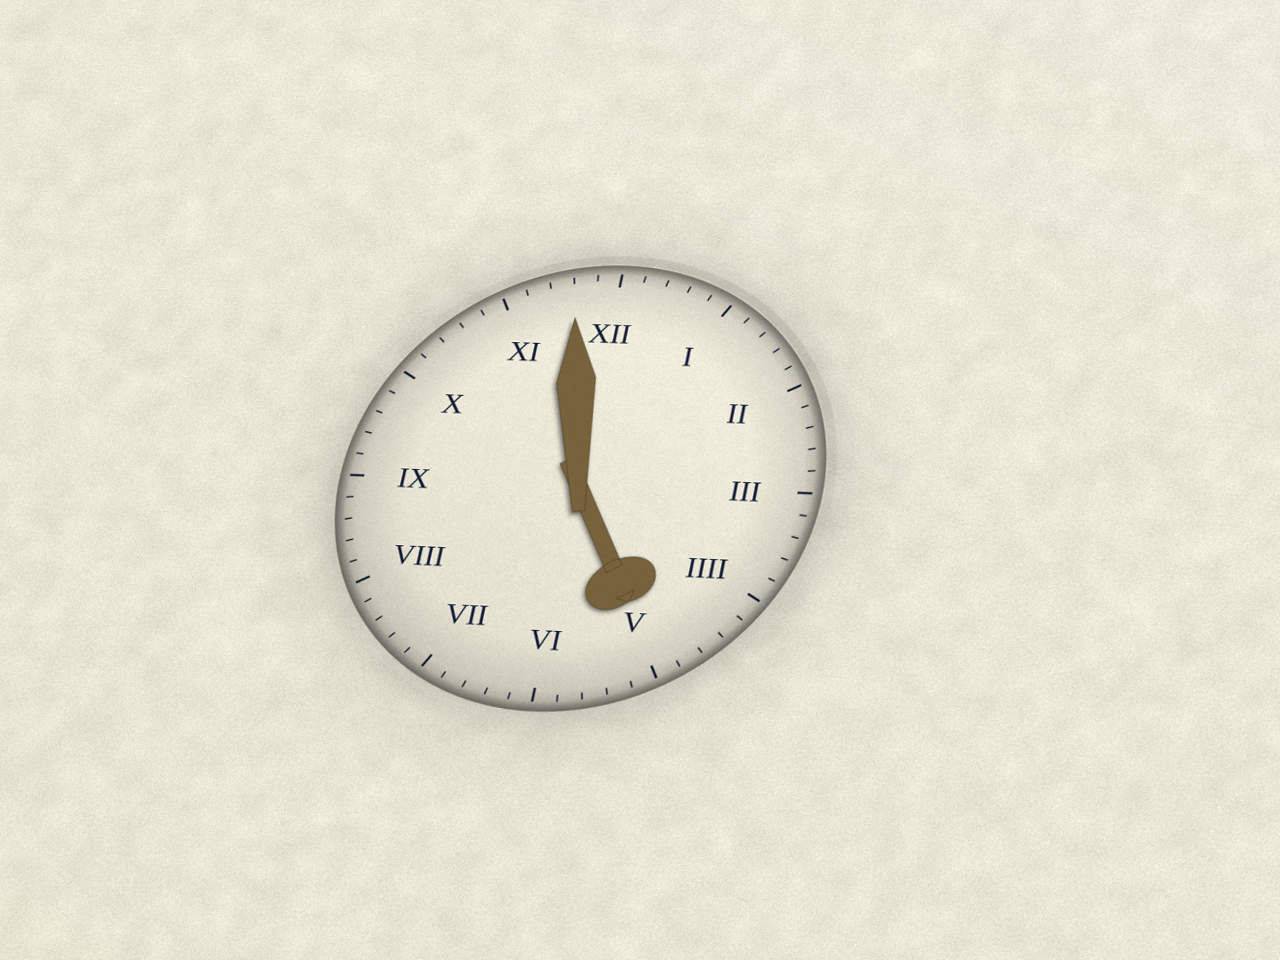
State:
4,58
